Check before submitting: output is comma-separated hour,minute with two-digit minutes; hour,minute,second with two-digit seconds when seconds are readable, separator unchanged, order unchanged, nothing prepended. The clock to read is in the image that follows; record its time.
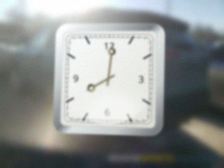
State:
8,01
